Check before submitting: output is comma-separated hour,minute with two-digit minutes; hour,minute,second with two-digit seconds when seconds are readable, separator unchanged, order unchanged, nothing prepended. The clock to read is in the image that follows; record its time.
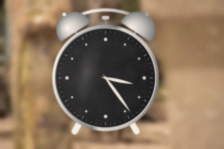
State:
3,24
